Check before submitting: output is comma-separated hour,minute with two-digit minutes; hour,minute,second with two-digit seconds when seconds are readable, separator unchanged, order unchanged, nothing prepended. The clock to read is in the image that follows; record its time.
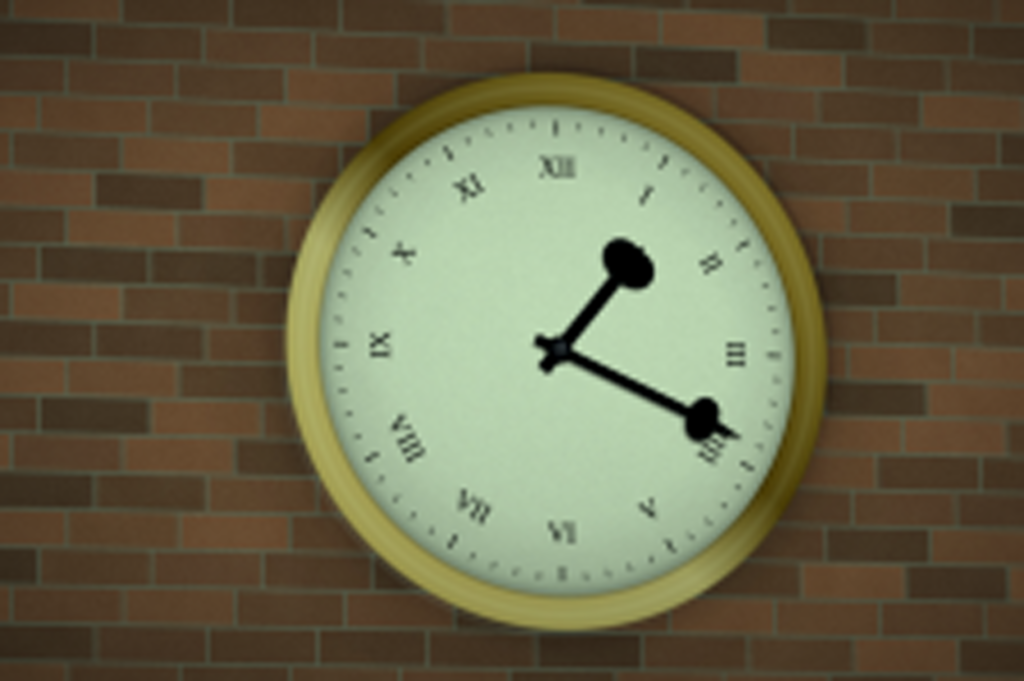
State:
1,19
